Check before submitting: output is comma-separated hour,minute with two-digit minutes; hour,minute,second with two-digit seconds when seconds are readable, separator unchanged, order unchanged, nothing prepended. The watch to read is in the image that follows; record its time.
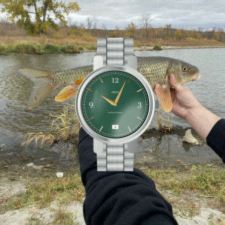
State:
10,04
